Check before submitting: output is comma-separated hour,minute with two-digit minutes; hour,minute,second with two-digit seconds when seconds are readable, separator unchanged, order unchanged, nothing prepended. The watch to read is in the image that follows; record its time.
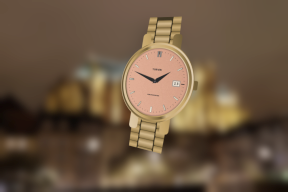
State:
1,48
